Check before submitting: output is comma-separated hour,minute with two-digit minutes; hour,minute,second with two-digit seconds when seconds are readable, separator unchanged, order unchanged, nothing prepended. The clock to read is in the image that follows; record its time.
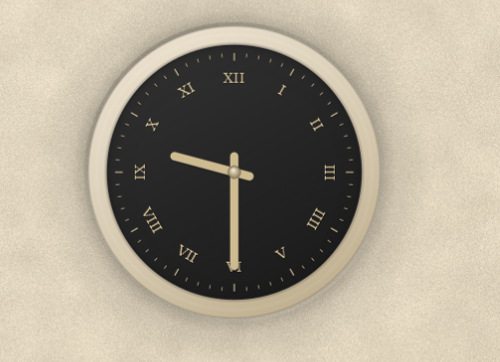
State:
9,30
